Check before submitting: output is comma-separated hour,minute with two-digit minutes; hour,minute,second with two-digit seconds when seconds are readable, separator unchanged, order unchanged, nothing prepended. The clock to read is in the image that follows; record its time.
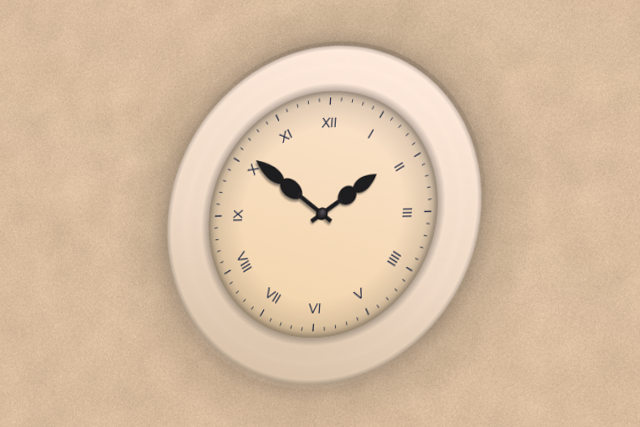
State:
1,51
